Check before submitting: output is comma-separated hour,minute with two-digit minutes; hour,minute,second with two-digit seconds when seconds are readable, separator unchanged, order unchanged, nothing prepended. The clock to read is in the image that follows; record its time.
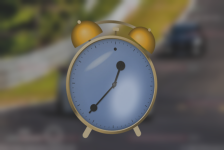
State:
12,37
